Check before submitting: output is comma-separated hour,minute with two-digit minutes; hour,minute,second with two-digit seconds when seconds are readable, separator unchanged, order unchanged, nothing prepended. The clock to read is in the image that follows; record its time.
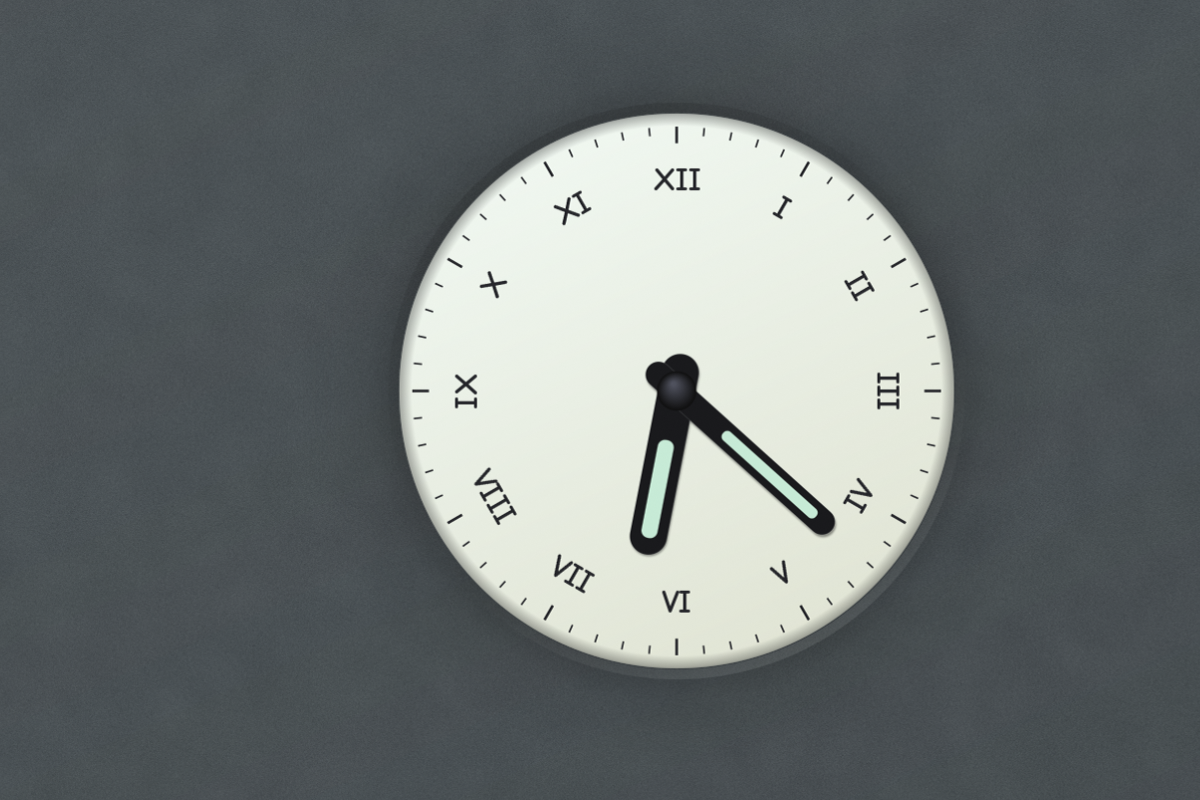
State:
6,22
